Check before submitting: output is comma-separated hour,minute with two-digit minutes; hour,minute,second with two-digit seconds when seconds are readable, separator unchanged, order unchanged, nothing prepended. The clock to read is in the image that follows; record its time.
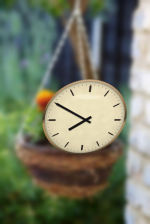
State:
7,50
